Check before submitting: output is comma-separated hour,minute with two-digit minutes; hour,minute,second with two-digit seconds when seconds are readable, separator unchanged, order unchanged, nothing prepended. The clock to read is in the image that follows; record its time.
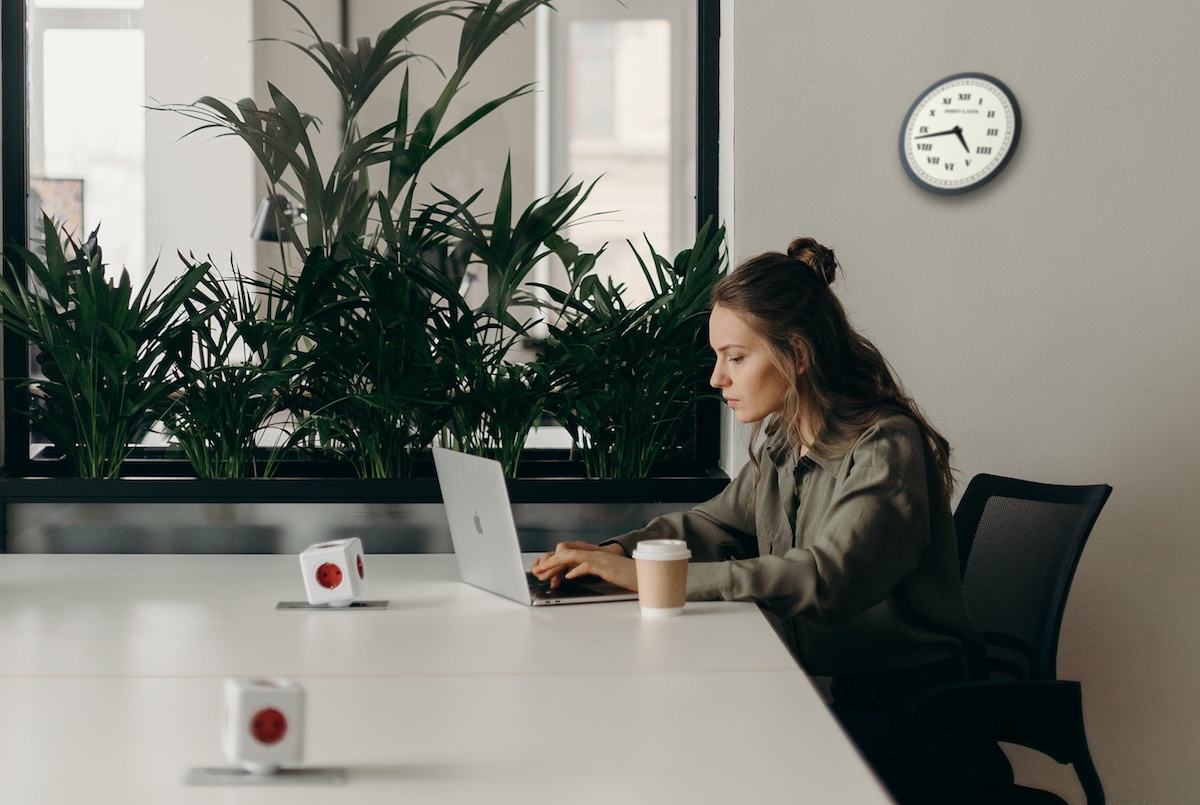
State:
4,43
